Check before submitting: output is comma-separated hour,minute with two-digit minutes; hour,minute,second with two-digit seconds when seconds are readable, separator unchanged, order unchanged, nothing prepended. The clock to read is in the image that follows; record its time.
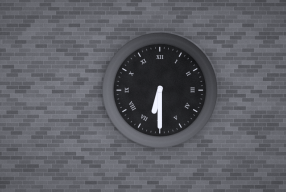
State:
6,30
